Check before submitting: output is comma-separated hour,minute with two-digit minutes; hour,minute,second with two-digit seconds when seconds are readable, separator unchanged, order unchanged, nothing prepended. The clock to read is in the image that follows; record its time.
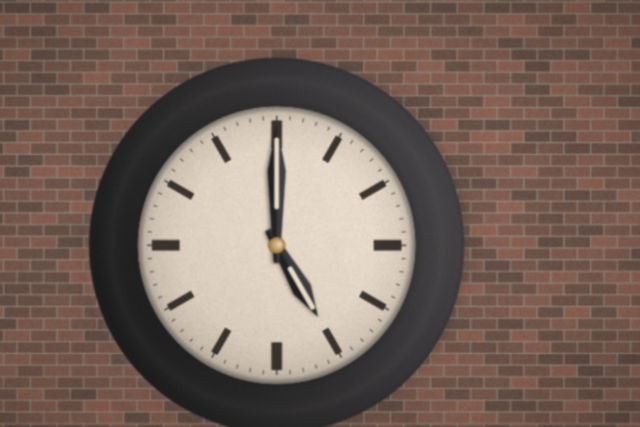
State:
5,00
